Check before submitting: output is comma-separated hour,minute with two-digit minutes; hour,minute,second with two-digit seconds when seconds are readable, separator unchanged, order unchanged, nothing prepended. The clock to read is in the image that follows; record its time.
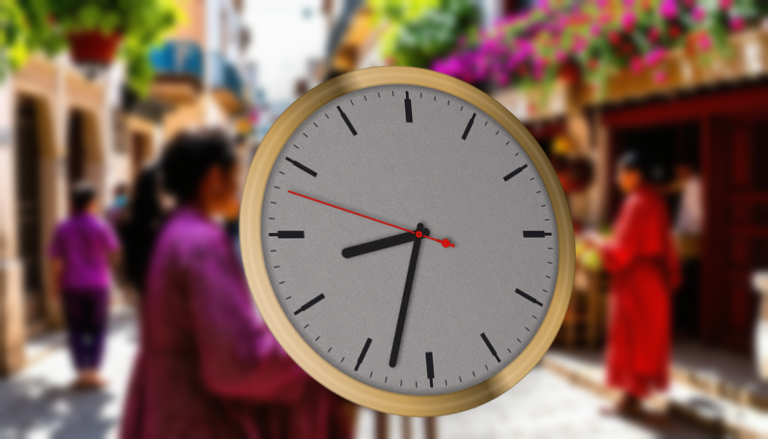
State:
8,32,48
